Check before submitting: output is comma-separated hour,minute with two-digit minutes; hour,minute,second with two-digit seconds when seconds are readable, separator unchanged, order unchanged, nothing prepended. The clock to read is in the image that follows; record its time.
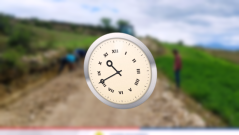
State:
10,41
